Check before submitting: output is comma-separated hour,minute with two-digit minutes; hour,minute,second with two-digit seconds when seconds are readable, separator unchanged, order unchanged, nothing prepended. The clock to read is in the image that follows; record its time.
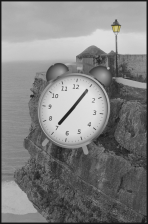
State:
7,05
